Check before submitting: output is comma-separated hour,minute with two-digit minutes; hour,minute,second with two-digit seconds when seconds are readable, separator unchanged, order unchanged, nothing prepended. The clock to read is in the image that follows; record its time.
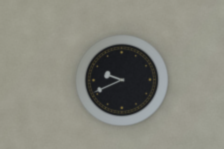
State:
9,41
